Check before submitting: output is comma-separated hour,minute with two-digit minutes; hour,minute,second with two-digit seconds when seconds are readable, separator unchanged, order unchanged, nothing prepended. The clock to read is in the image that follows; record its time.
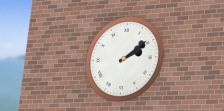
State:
2,09
